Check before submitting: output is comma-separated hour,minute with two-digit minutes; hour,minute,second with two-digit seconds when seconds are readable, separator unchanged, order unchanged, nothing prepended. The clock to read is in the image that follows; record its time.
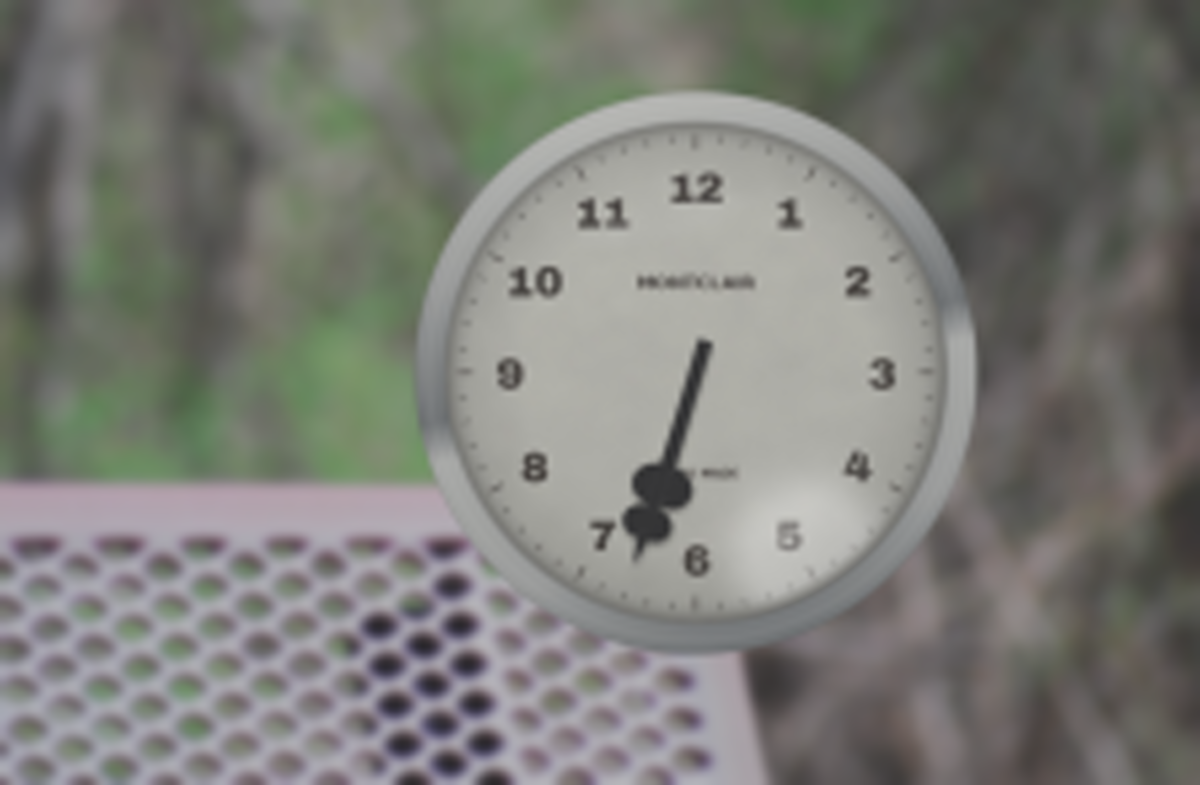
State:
6,33
